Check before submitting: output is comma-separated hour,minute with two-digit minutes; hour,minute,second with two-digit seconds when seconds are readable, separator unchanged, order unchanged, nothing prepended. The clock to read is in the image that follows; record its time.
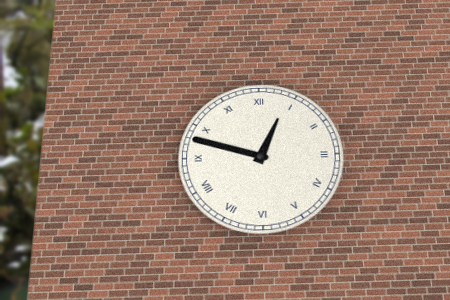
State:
12,48
